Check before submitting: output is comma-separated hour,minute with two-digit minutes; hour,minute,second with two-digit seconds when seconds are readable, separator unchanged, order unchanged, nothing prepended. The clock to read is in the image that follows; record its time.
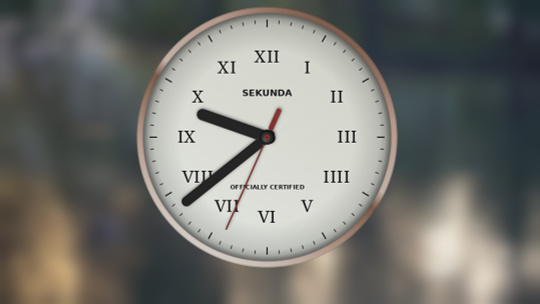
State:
9,38,34
